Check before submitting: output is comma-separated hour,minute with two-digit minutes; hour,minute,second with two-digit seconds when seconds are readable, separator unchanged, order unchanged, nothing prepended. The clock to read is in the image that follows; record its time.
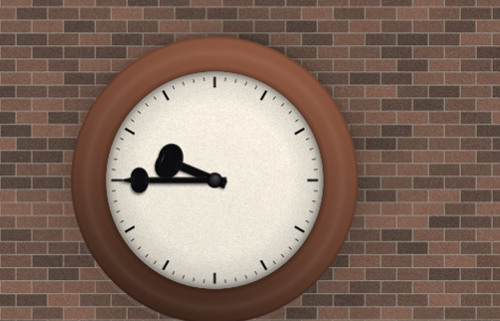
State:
9,45
